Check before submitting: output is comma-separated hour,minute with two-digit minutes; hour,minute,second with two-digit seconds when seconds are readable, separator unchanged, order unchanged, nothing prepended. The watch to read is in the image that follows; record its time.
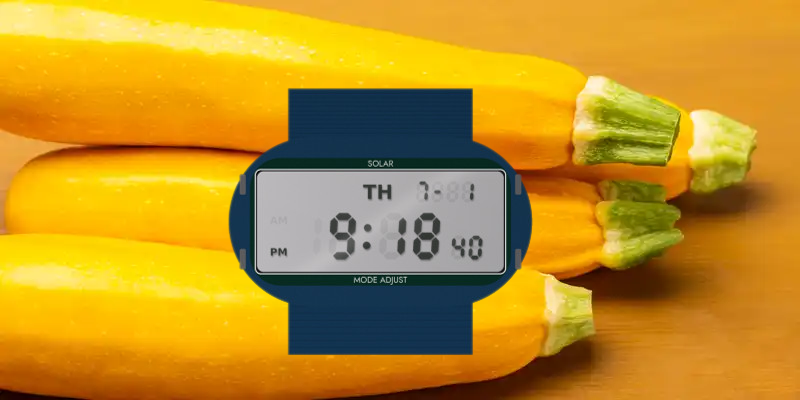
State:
9,18,40
